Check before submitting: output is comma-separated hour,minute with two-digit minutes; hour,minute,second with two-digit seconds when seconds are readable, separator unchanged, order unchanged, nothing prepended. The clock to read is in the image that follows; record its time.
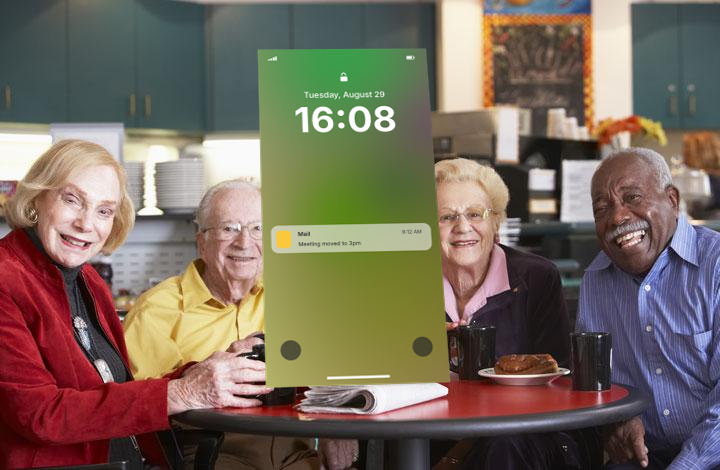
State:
16,08
